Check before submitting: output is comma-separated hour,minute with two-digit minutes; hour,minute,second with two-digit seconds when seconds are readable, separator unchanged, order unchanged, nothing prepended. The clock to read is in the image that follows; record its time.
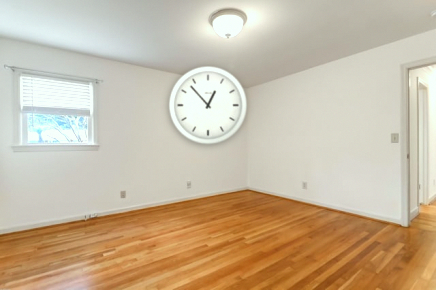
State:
12,53
